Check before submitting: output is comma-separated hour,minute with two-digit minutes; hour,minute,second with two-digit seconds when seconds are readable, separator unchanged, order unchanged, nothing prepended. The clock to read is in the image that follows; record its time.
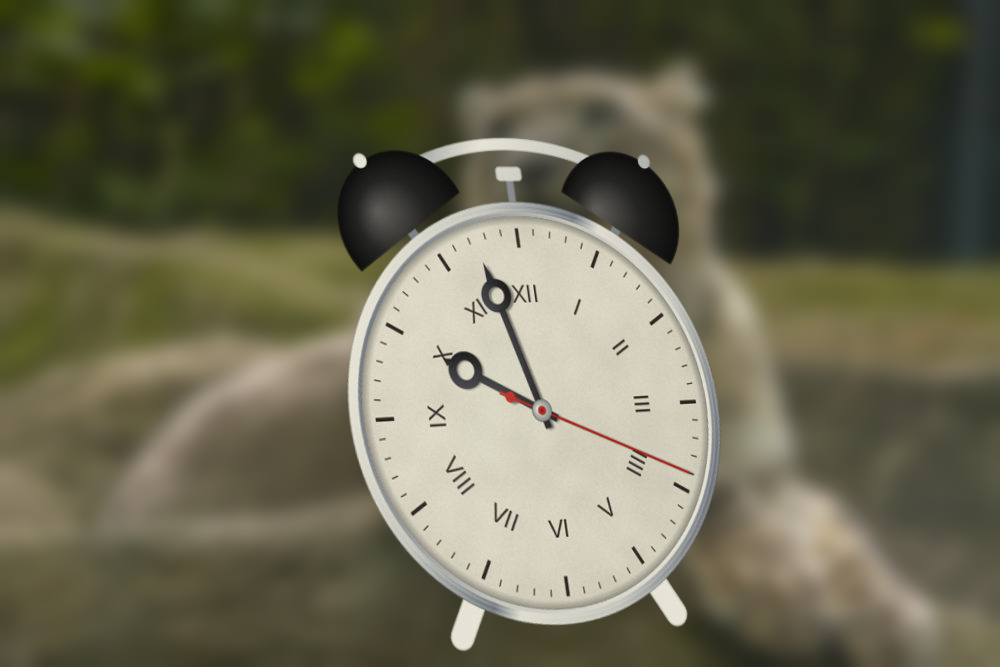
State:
9,57,19
